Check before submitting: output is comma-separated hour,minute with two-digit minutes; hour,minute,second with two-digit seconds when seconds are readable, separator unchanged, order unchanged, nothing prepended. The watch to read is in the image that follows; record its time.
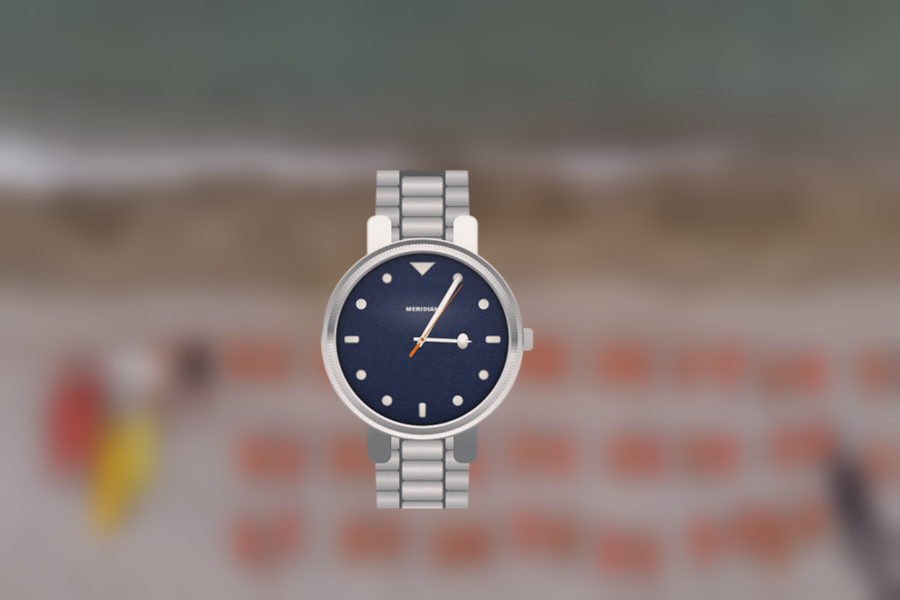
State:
3,05,06
